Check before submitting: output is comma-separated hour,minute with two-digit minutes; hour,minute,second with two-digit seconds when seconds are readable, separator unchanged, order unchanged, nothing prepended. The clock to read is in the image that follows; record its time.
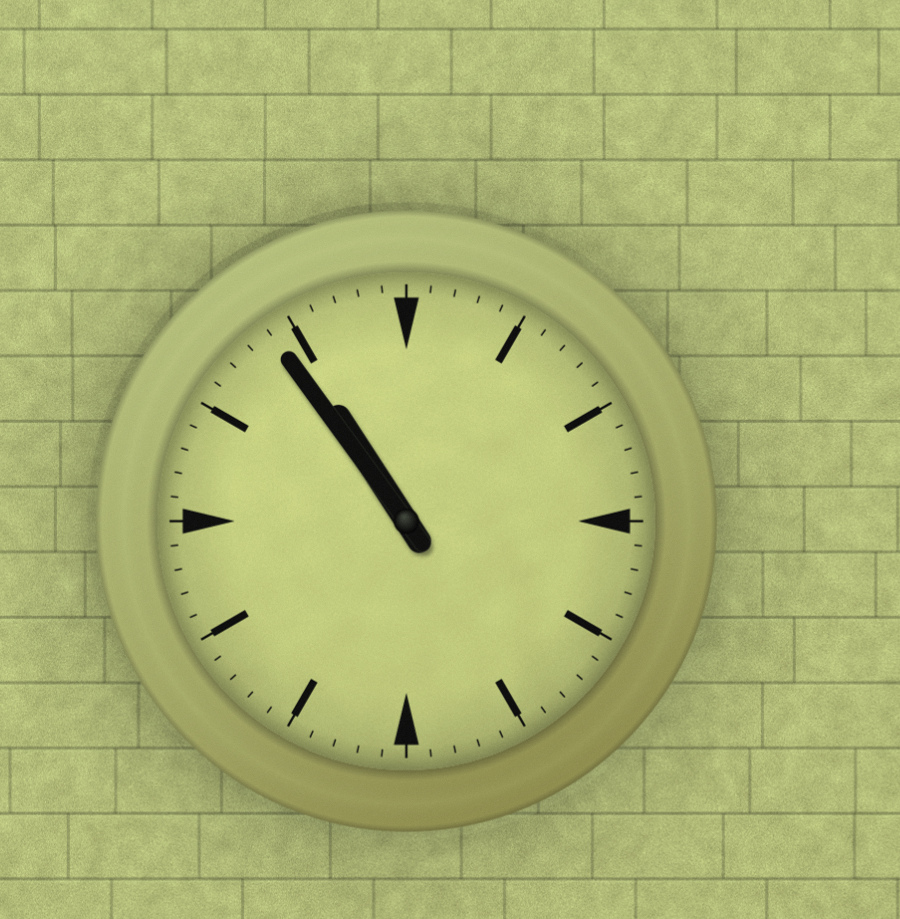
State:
10,54
